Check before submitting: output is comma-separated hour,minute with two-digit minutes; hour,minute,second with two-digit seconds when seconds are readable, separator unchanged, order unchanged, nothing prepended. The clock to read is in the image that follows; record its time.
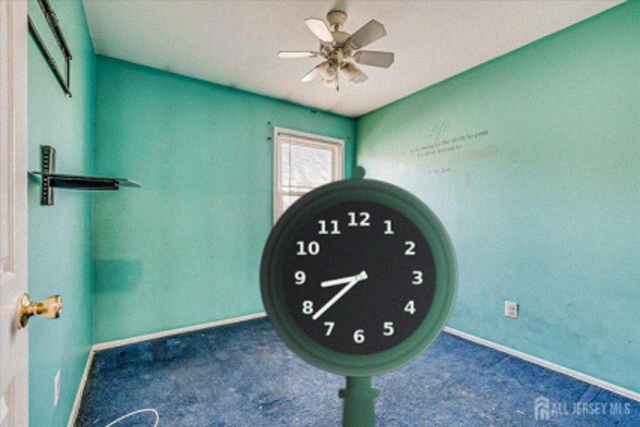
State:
8,38
